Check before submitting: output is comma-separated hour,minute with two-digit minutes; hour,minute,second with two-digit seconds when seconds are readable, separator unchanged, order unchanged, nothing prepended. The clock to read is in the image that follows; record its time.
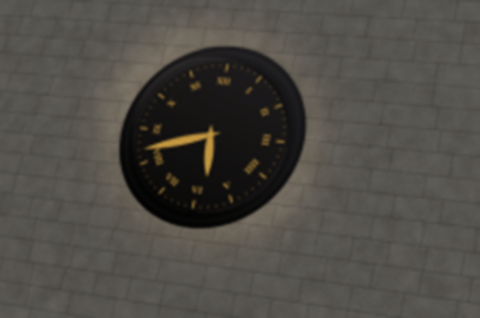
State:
5,42
